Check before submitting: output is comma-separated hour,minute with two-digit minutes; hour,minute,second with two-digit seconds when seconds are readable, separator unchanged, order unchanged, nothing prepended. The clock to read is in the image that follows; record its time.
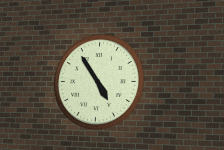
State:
4,54
